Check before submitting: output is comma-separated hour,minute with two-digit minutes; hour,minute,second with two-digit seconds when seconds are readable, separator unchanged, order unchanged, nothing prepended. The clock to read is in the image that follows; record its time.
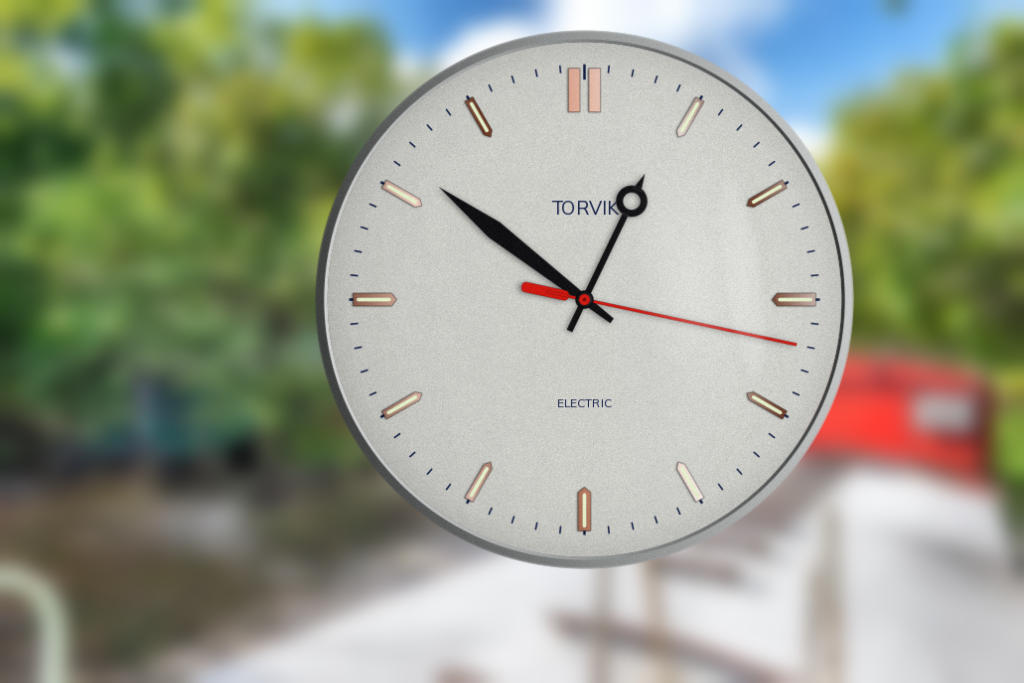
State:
12,51,17
